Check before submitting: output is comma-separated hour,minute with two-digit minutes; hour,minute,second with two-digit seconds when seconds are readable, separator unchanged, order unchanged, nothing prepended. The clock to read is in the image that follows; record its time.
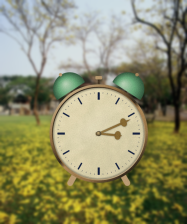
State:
3,11
